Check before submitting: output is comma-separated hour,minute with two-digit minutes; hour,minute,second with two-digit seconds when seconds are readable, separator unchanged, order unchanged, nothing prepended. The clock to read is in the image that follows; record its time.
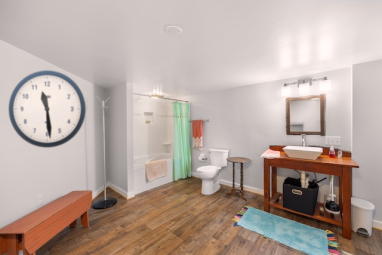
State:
11,29
